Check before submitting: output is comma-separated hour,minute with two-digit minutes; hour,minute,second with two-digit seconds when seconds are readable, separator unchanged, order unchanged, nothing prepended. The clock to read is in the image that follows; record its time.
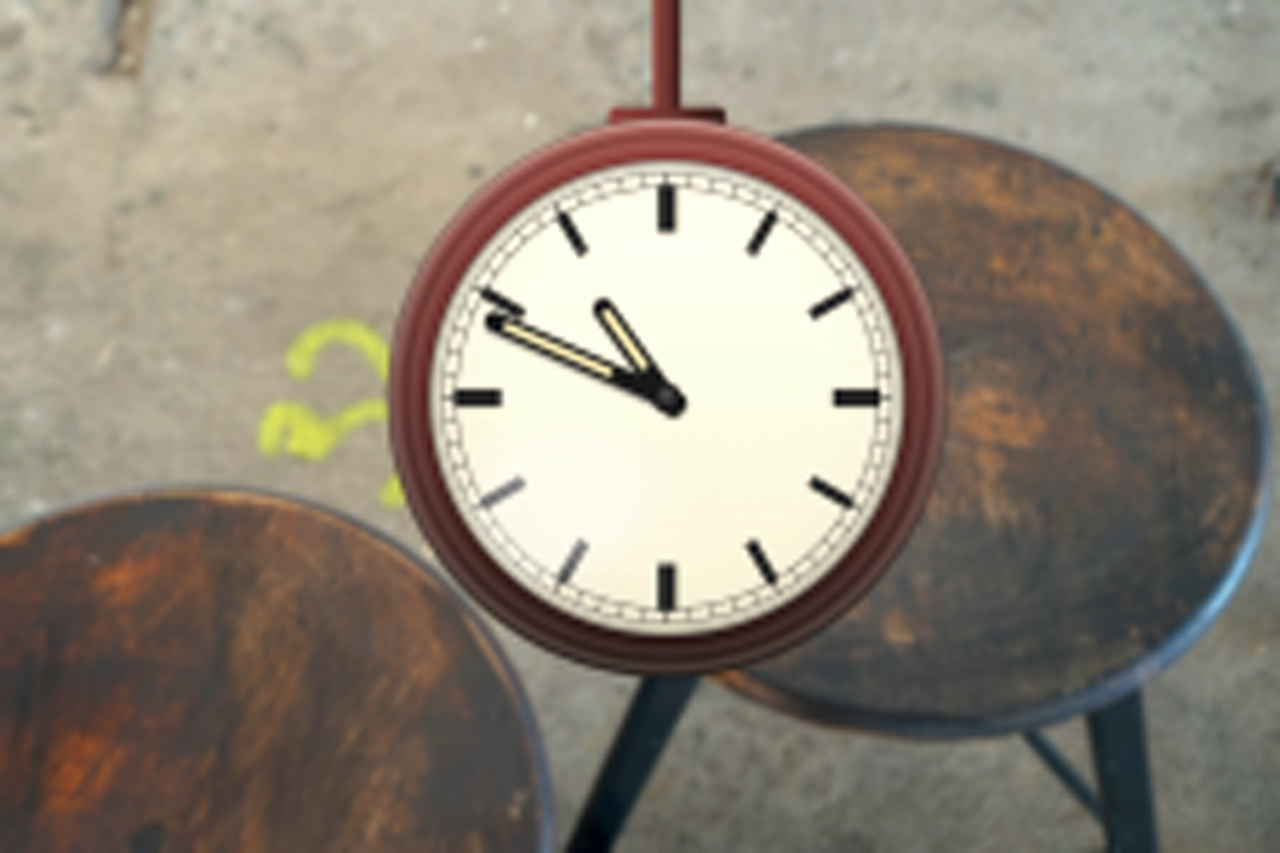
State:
10,49
